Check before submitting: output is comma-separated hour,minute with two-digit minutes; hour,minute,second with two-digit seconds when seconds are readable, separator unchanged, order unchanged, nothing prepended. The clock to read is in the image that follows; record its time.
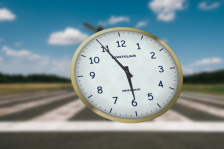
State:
5,55
